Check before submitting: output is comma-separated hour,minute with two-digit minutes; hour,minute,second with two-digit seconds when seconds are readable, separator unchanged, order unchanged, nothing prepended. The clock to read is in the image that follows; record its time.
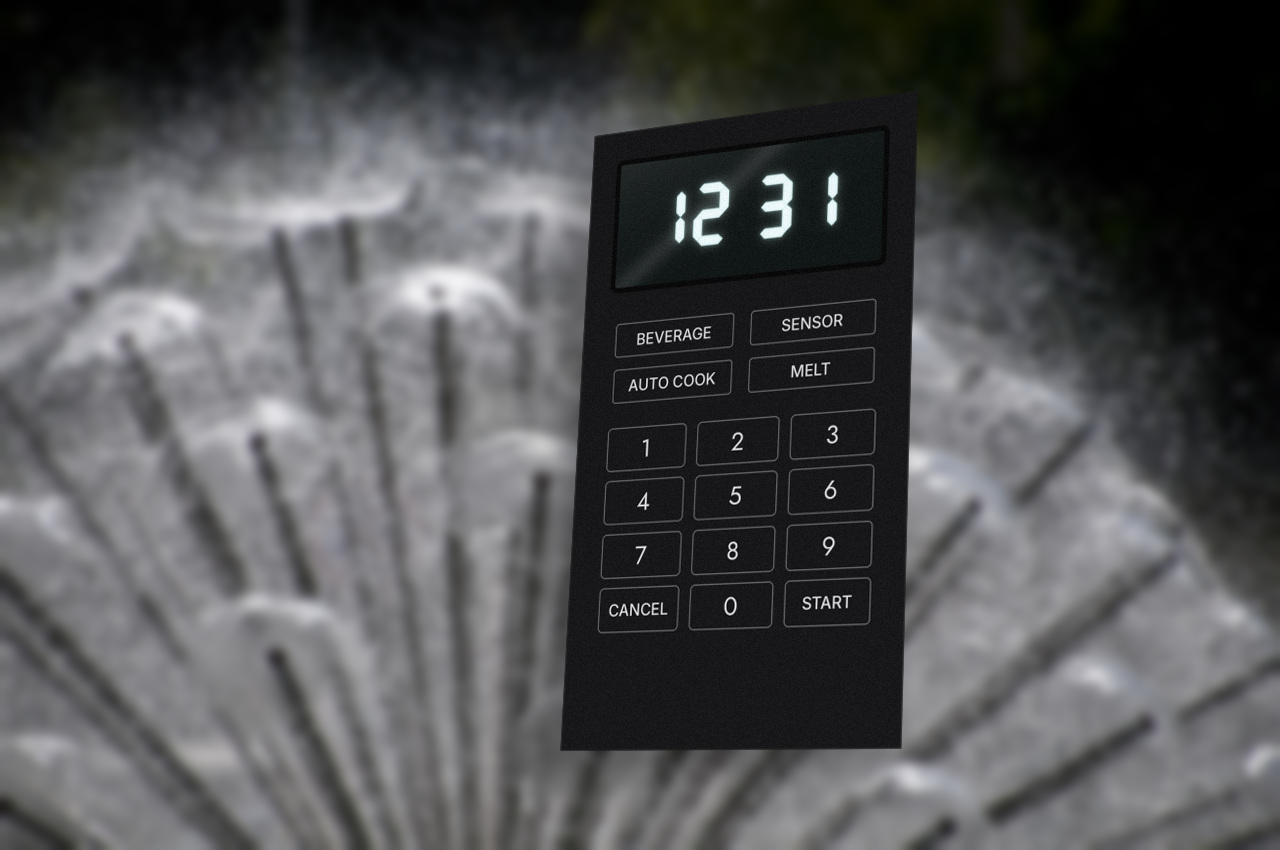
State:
12,31
